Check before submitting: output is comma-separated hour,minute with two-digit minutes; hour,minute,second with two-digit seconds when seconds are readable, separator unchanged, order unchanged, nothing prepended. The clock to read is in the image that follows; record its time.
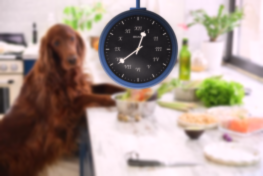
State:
12,39
